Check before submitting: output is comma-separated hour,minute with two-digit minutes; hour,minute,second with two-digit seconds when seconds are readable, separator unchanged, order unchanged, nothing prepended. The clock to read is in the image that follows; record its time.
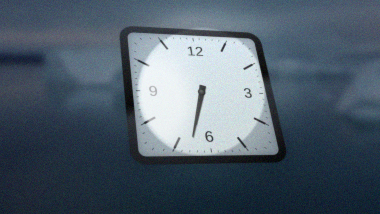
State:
6,33
